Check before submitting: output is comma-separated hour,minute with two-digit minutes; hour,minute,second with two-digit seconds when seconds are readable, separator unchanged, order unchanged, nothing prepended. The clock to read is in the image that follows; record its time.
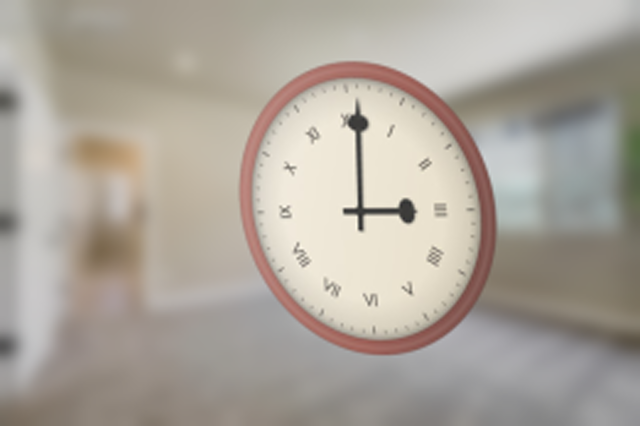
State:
3,01
